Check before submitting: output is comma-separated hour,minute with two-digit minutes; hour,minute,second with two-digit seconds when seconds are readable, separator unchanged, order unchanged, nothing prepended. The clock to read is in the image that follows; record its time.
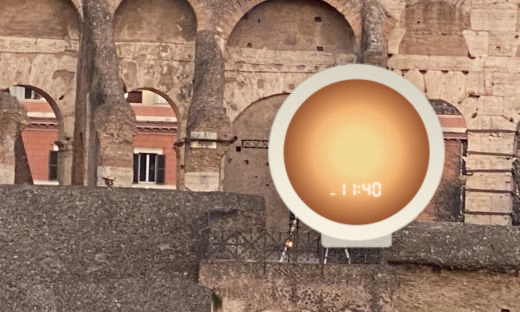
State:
11,40
